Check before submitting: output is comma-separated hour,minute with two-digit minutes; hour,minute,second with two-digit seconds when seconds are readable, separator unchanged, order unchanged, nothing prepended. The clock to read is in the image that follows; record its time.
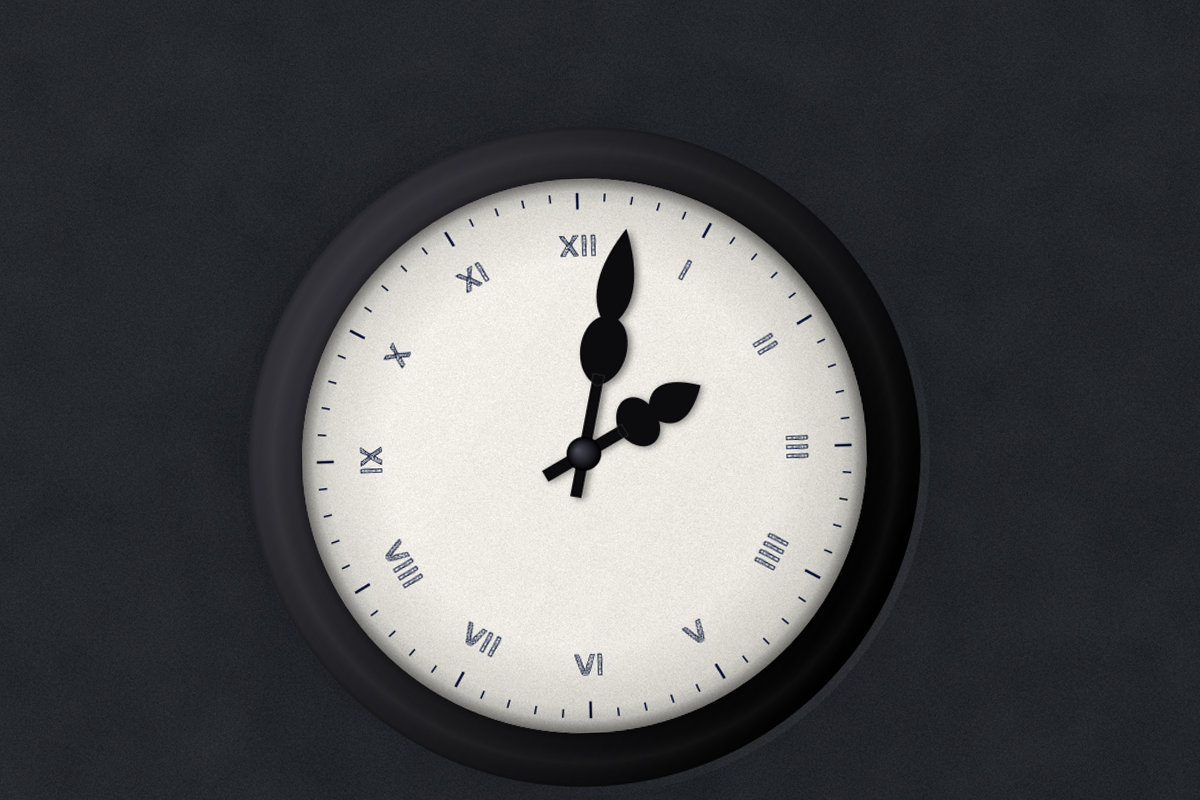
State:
2,02
